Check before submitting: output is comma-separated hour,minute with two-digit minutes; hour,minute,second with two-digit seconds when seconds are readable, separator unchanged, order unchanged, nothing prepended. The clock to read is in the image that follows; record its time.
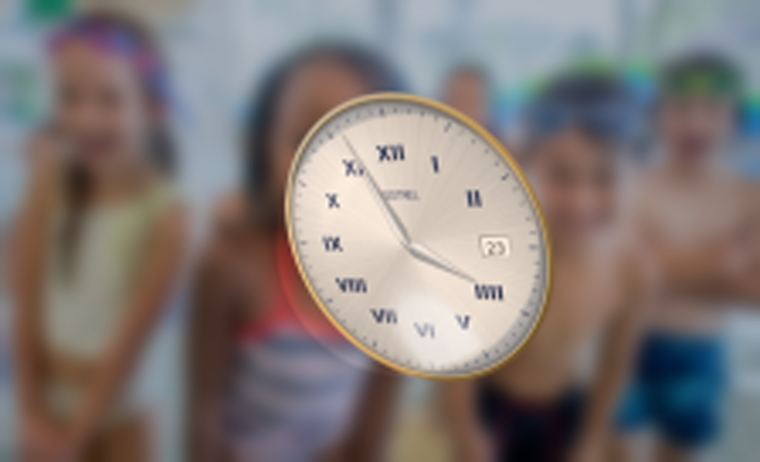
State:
3,56
